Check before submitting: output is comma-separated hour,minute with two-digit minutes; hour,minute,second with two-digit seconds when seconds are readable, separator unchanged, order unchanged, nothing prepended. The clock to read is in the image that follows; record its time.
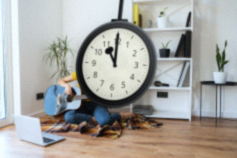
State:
11,00
